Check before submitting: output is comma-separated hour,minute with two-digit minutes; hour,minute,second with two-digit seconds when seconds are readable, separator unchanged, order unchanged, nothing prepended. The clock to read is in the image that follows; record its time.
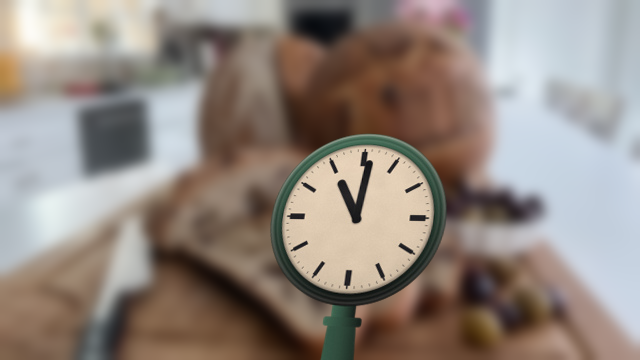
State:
11,01
